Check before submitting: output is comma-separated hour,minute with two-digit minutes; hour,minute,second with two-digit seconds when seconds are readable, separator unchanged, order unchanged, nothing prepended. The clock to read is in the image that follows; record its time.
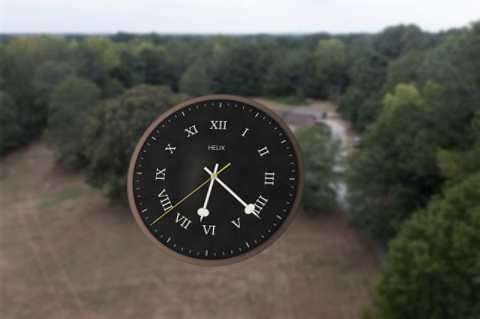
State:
6,21,38
